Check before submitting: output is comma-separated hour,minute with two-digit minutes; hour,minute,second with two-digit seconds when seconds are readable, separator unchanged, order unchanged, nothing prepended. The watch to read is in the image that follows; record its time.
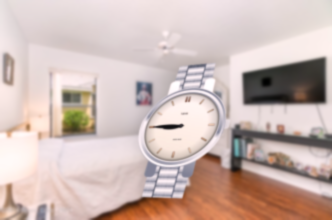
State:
8,45
